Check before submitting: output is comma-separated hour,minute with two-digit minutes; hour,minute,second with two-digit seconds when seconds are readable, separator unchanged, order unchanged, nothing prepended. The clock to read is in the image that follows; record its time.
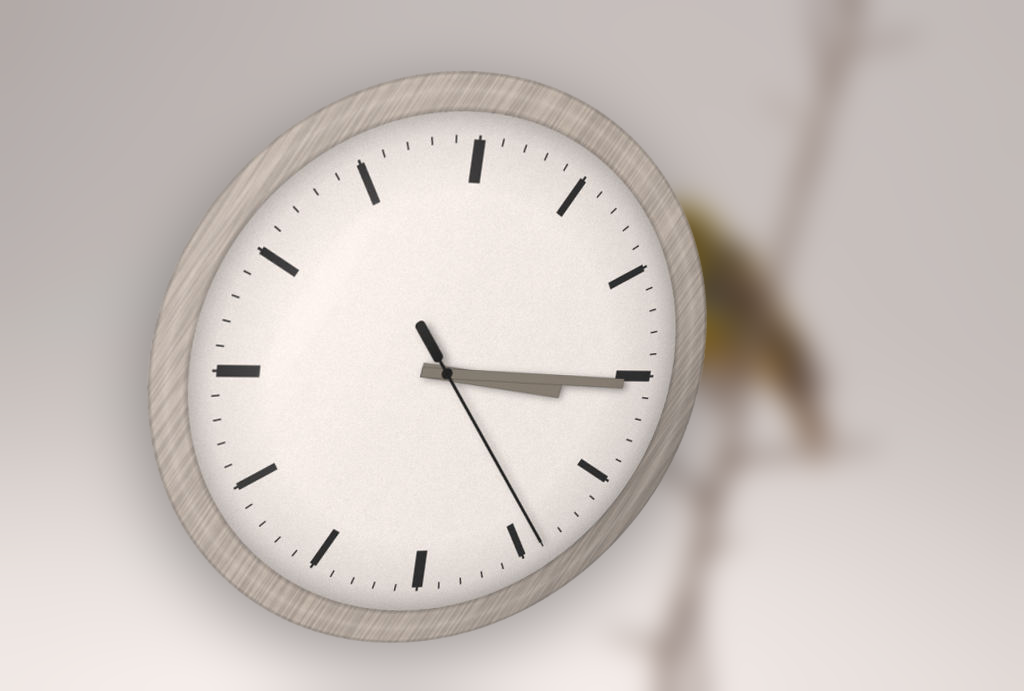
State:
3,15,24
